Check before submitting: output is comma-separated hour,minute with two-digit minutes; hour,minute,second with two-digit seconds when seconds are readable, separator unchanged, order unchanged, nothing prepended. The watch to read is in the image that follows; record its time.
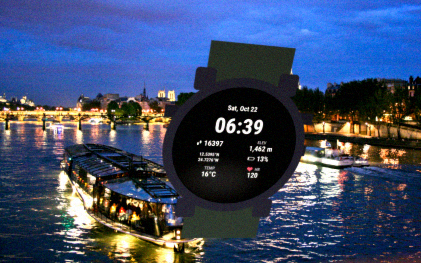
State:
6,39
